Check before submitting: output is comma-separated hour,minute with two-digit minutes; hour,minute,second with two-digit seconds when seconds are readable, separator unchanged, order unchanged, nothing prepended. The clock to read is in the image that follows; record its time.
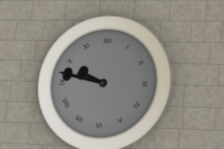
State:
9,47
